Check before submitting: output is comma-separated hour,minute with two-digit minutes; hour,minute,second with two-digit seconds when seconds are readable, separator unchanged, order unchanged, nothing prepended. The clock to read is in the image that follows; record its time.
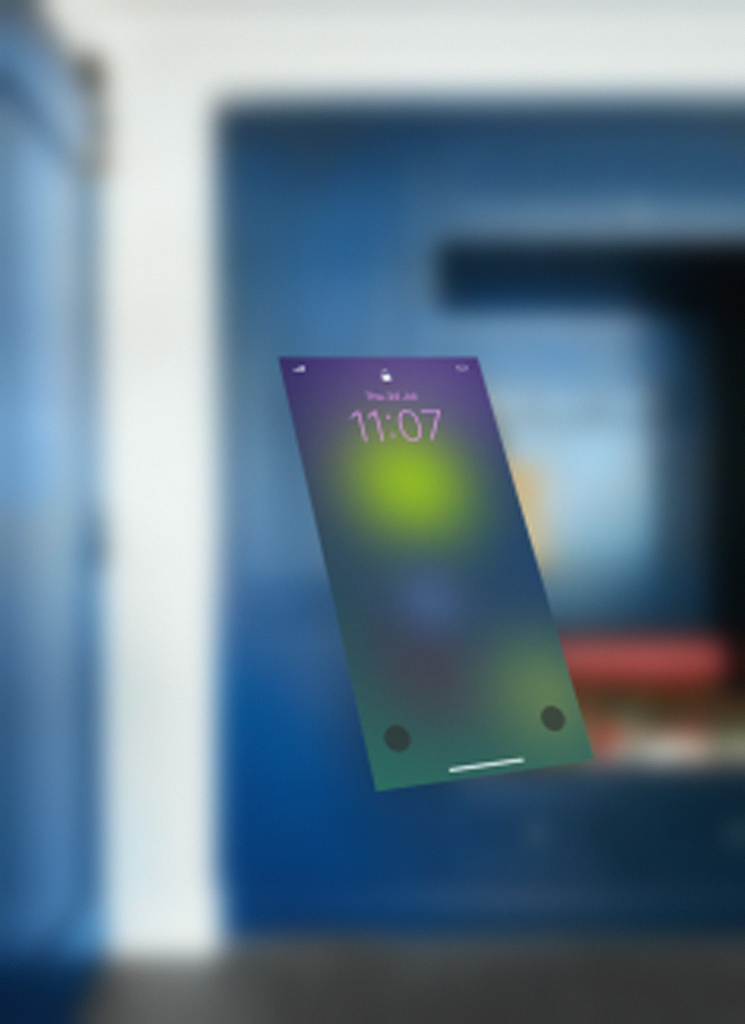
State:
11,07
